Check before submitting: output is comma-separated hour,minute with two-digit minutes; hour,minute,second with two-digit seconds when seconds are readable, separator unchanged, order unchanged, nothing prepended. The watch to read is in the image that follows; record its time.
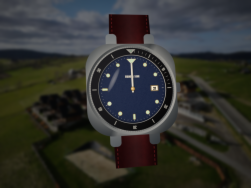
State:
12,00
